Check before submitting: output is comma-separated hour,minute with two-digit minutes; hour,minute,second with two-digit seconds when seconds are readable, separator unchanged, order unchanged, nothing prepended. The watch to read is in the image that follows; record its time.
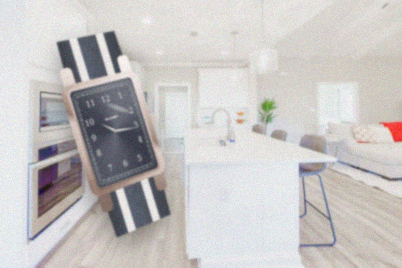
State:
10,16
